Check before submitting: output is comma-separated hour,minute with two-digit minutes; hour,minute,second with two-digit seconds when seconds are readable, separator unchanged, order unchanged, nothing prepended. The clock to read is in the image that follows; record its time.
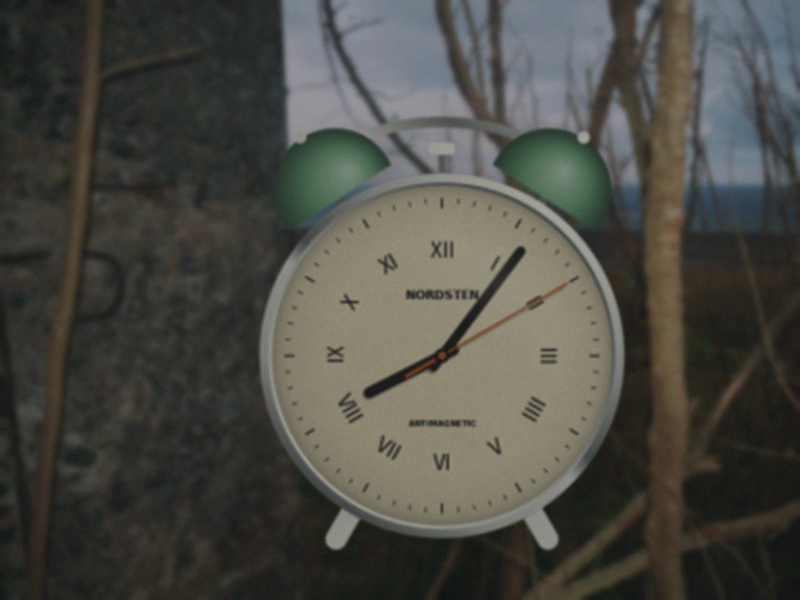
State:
8,06,10
